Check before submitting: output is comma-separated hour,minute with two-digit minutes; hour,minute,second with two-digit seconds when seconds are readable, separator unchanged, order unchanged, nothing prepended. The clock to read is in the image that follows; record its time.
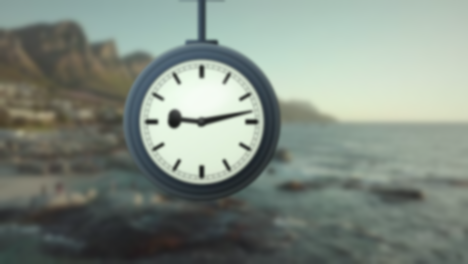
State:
9,13
